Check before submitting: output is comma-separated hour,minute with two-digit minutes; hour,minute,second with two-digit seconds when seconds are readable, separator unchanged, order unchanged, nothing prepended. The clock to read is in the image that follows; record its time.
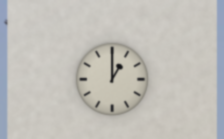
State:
1,00
